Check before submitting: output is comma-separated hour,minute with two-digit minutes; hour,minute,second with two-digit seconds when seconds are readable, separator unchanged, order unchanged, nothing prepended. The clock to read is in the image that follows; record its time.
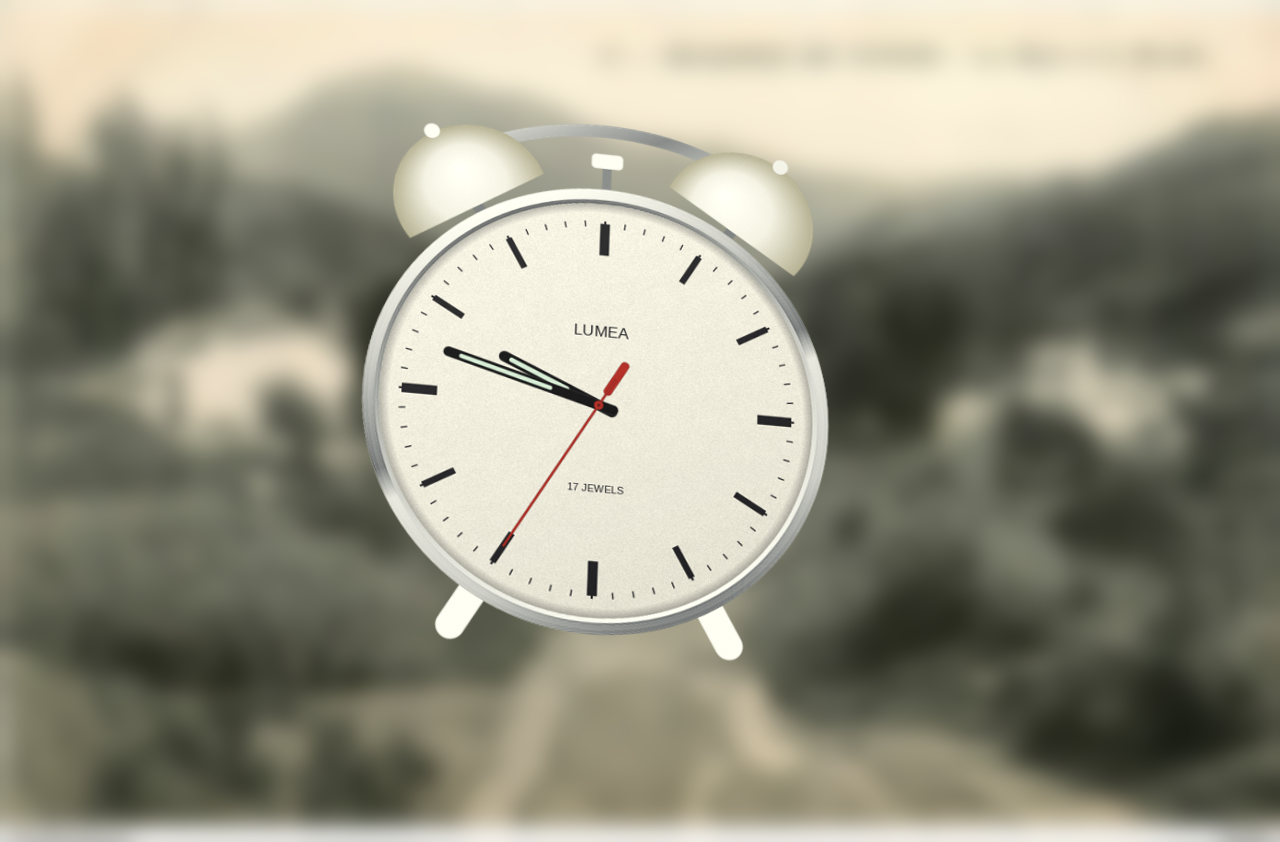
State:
9,47,35
